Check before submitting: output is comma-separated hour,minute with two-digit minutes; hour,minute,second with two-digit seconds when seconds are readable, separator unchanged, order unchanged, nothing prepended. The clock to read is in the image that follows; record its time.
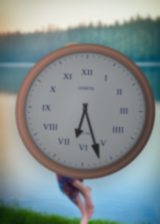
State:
6,27
